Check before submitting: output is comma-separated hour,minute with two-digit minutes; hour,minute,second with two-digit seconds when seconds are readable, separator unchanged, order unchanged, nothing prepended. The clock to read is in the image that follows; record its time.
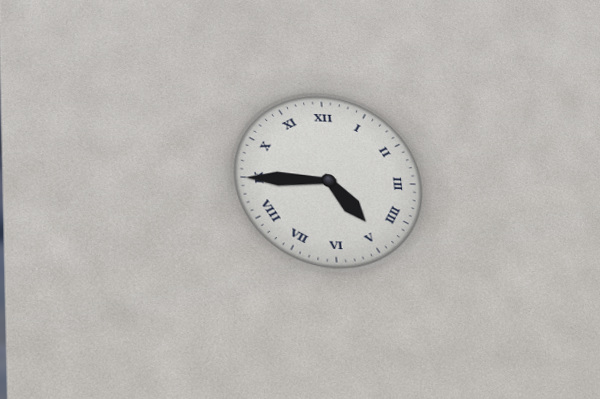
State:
4,45
